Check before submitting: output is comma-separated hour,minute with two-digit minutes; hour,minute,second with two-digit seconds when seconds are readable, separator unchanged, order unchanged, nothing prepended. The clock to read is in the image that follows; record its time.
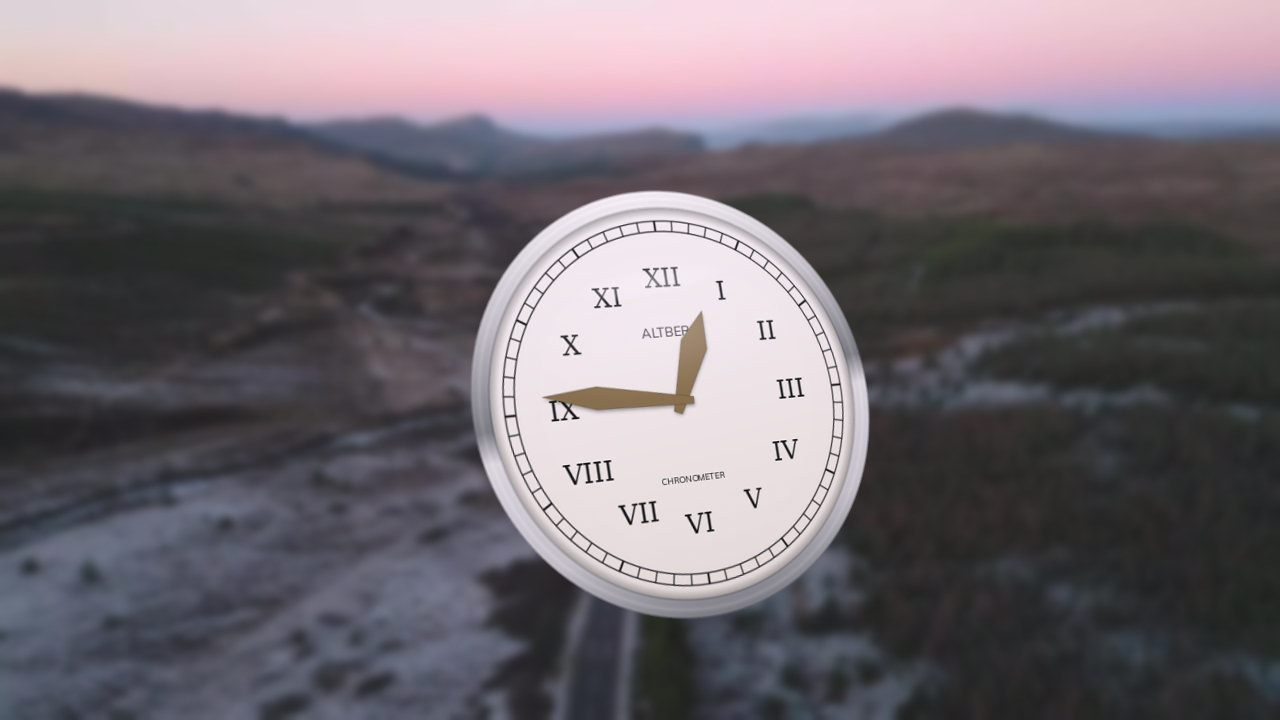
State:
12,46
